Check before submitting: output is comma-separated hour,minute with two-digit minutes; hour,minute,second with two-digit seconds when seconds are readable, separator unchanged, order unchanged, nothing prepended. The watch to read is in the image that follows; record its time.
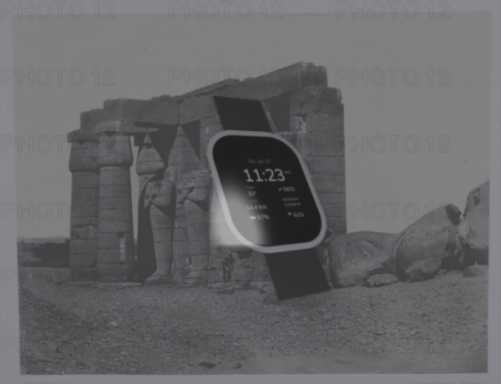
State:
11,23
